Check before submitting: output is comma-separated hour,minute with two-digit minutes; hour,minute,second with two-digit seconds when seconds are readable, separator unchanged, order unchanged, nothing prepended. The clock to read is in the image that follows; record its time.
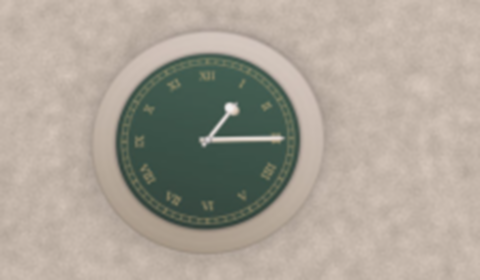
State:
1,15
